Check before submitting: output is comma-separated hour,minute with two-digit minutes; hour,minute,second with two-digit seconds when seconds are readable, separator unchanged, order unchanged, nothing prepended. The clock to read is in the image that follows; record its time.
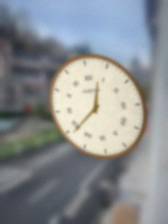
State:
12,39
